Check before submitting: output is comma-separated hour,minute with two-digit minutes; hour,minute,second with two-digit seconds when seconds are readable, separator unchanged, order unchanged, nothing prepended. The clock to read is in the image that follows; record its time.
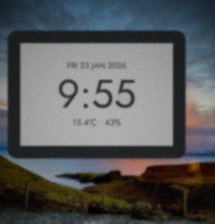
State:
9,55
